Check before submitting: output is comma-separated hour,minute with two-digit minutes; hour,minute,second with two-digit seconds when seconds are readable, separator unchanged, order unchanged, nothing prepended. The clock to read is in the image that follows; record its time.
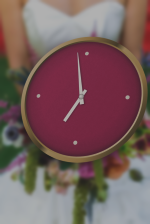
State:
6,58
